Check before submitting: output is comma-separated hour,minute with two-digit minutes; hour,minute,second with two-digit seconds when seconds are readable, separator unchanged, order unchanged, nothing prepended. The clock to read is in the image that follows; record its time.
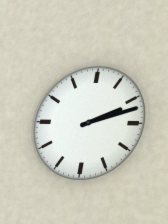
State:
2,12
